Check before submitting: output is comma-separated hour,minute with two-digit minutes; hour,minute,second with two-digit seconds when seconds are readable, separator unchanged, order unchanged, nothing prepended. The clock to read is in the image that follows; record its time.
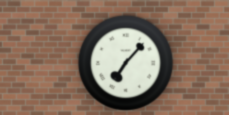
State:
7,07
